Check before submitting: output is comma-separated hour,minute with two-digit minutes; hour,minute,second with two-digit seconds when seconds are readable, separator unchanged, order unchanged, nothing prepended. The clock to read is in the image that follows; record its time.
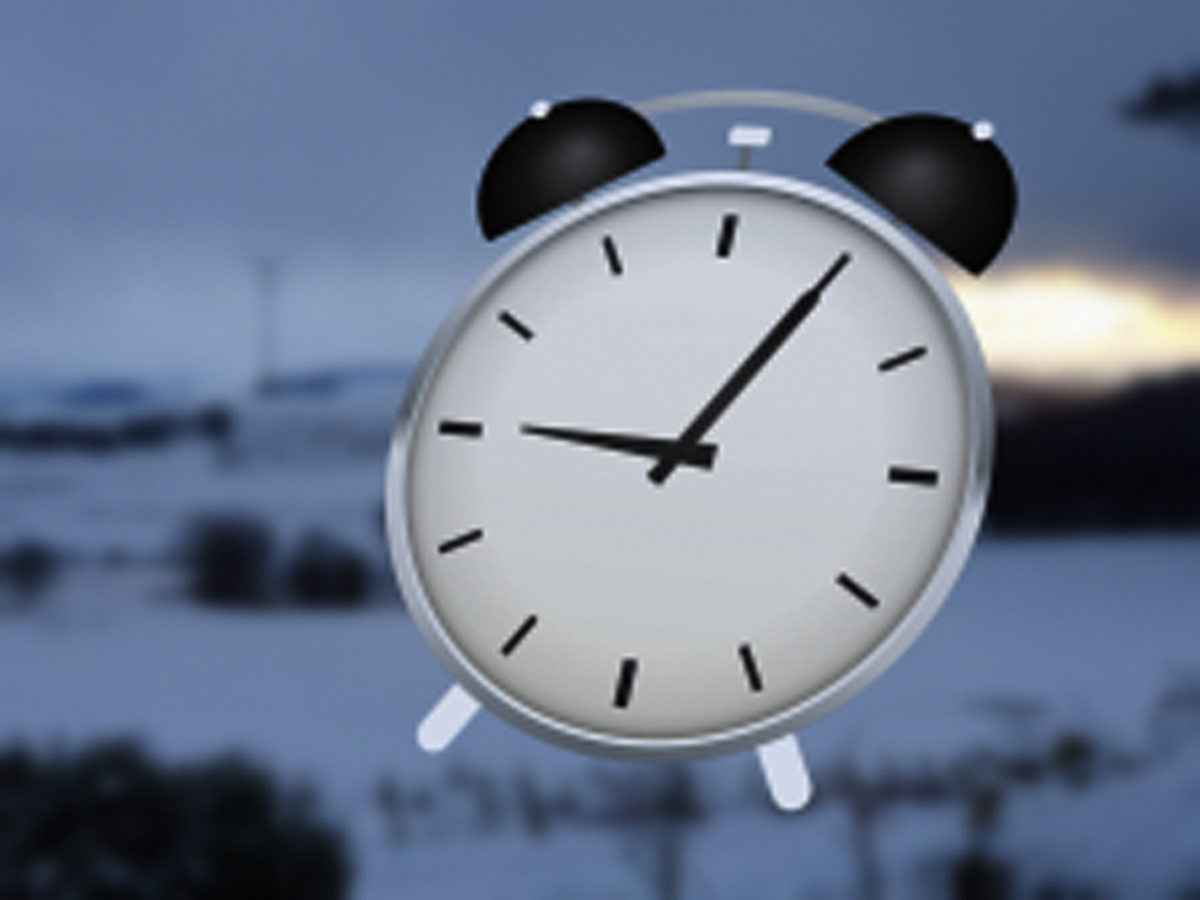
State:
9,05
